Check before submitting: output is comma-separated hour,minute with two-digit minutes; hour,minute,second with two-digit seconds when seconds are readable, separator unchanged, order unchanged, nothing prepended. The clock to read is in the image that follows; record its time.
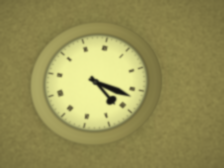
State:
4,17
